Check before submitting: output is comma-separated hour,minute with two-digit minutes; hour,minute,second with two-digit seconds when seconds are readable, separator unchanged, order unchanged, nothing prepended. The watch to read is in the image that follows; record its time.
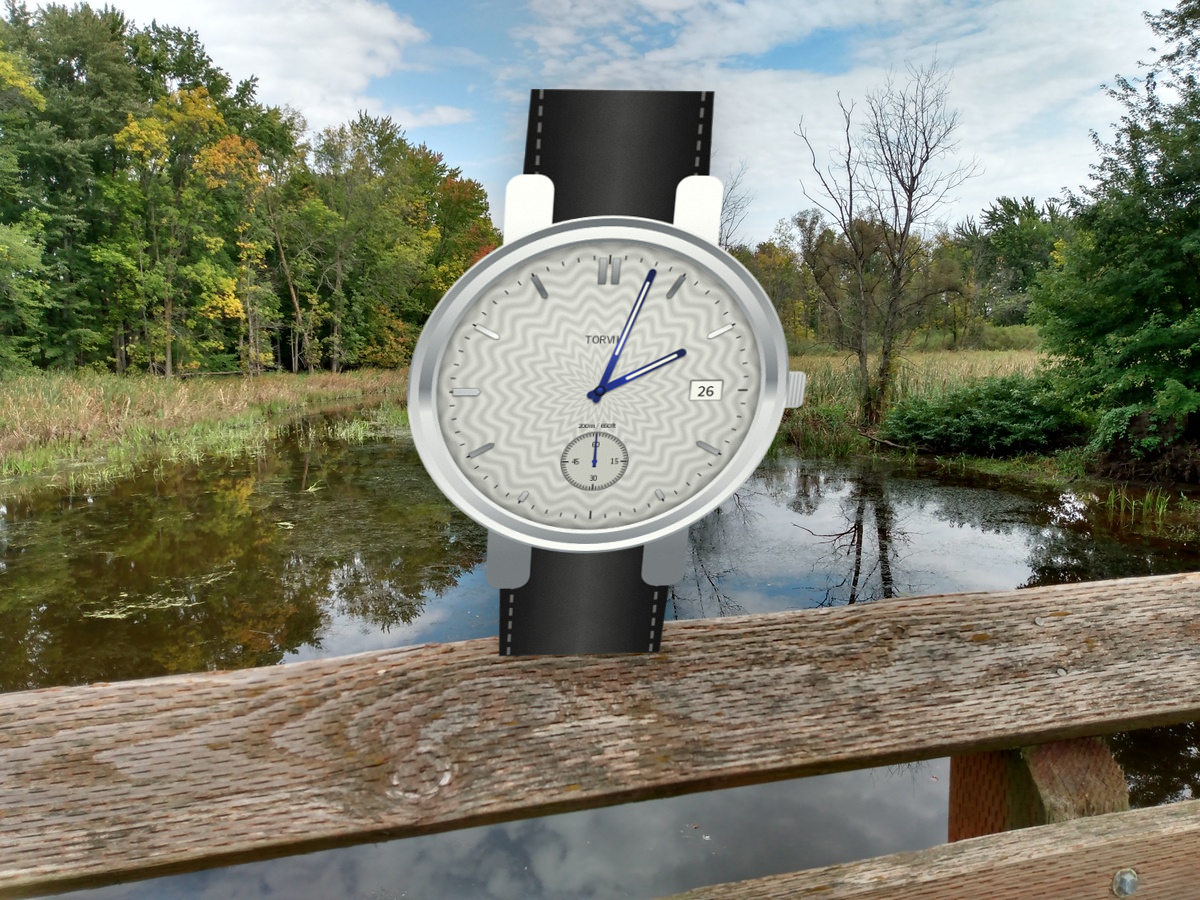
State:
2,03
